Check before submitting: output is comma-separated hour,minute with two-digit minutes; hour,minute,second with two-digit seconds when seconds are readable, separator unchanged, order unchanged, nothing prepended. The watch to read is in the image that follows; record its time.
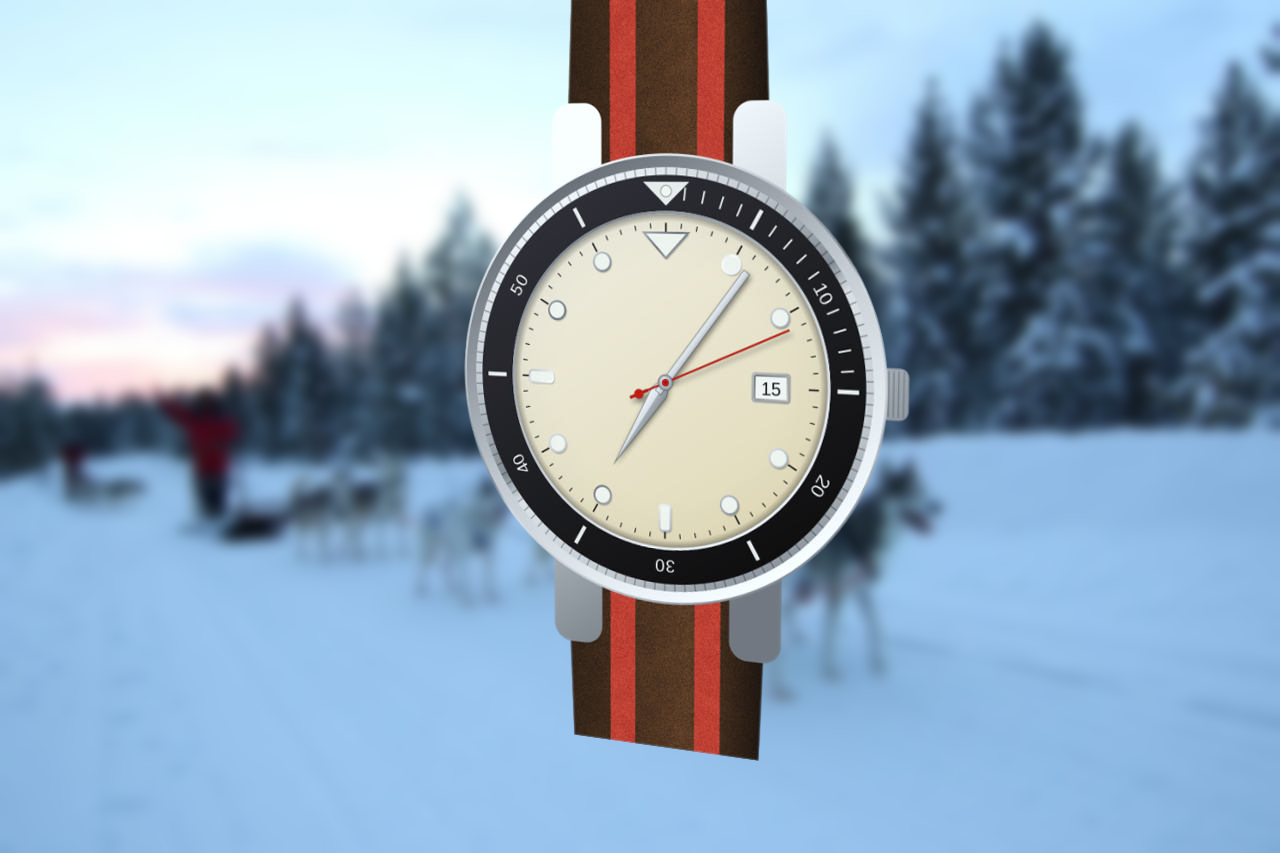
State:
7,06,11
